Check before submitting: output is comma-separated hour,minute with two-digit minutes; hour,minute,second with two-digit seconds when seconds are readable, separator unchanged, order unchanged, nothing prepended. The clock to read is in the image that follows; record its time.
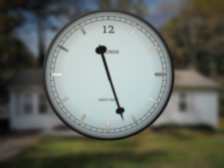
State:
11,27
